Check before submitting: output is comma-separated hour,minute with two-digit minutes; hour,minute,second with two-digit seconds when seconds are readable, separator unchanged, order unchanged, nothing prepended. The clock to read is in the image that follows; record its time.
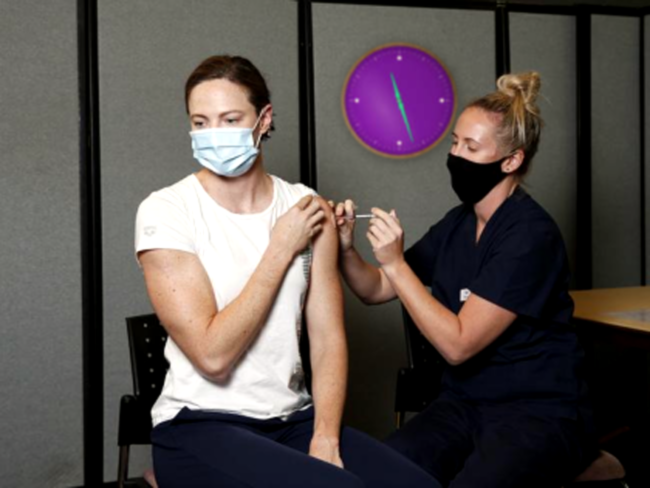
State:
11,27
